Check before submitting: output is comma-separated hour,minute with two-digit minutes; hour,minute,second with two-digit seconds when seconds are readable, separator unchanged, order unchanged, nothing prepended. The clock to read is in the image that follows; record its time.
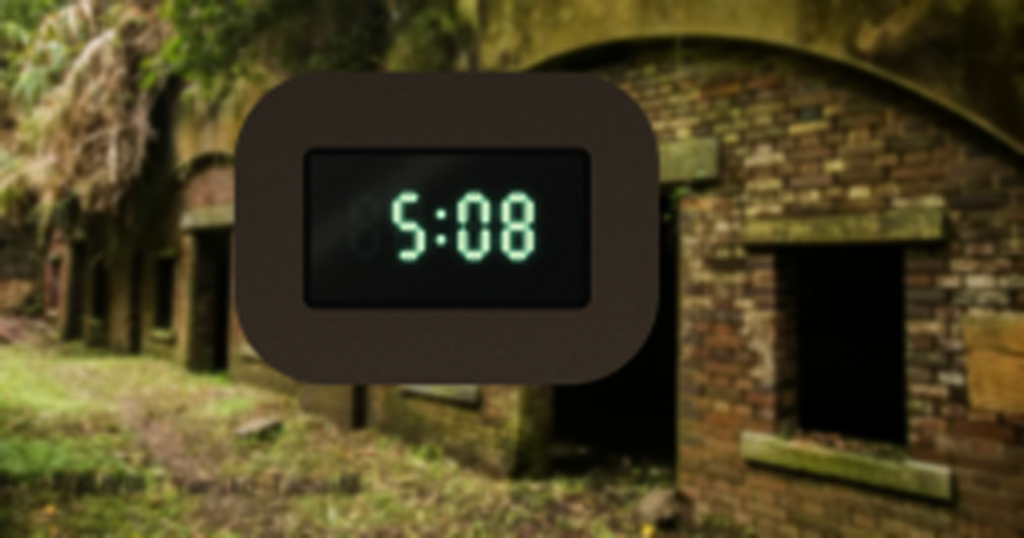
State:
5,08
